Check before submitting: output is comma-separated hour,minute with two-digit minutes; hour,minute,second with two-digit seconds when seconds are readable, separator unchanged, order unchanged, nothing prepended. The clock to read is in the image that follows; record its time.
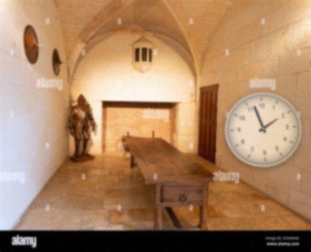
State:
1,57
